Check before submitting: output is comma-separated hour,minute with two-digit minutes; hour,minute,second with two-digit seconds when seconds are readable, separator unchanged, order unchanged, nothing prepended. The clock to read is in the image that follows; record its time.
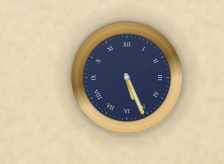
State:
5,26
